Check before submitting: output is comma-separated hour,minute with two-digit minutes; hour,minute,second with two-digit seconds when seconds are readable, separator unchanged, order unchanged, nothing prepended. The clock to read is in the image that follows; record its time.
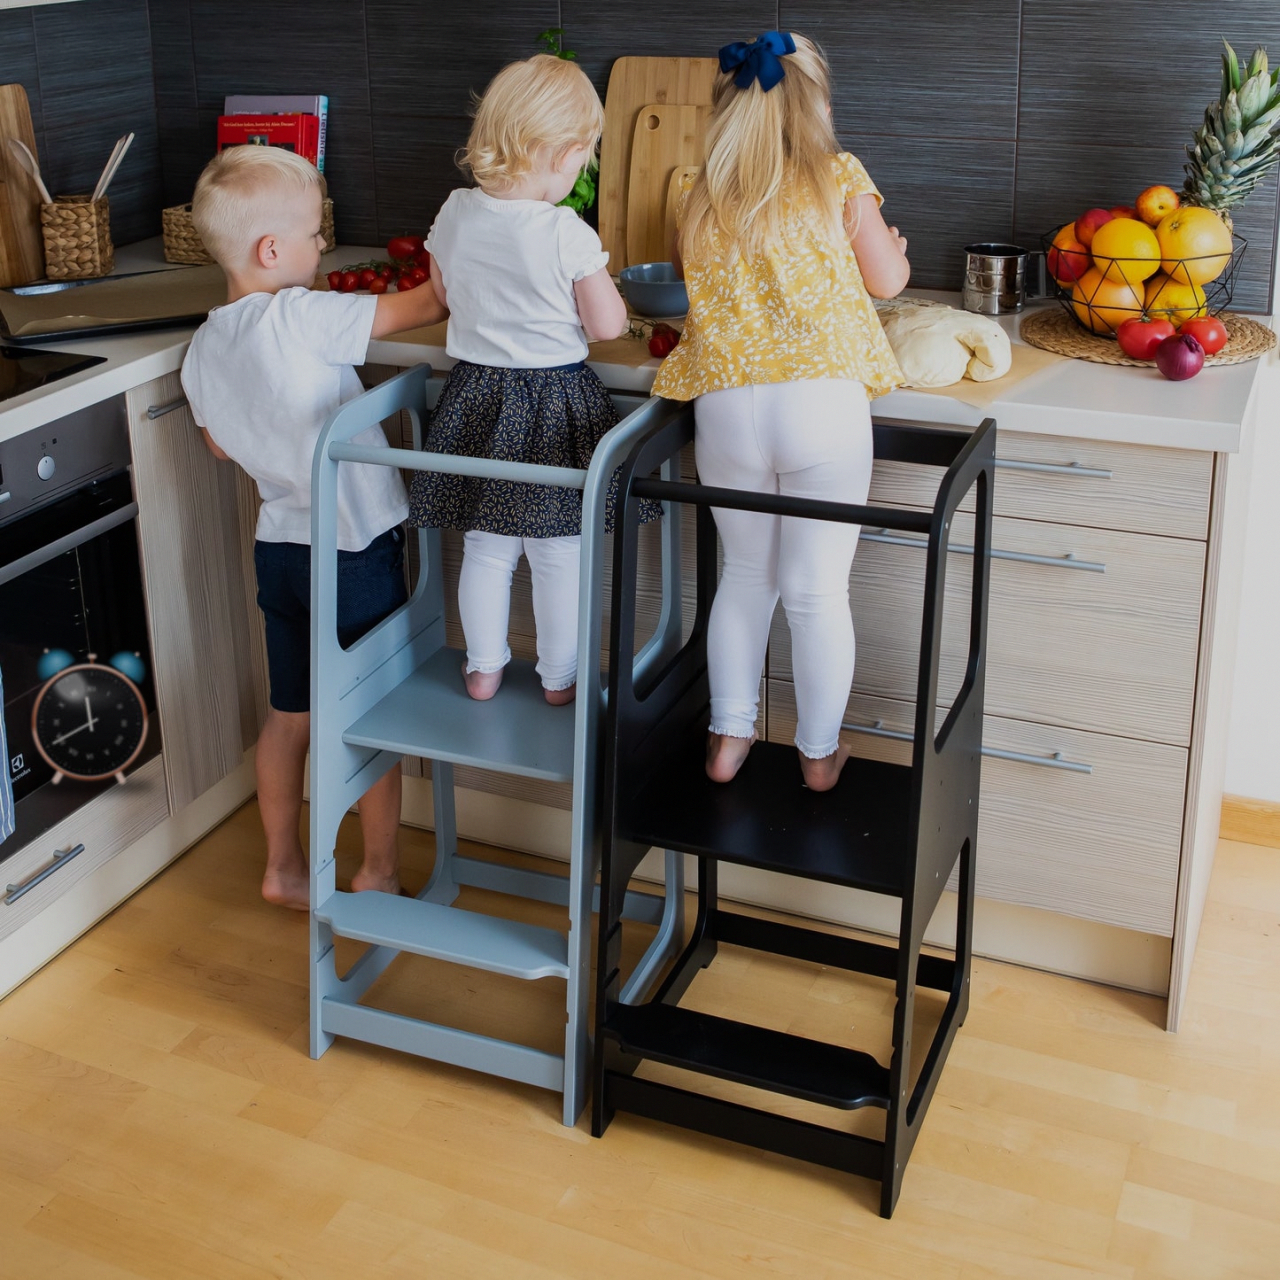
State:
11,40
